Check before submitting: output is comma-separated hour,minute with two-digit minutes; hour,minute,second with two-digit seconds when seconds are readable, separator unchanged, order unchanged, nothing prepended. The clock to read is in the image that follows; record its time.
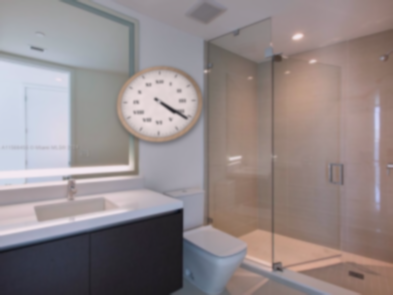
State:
4,21
